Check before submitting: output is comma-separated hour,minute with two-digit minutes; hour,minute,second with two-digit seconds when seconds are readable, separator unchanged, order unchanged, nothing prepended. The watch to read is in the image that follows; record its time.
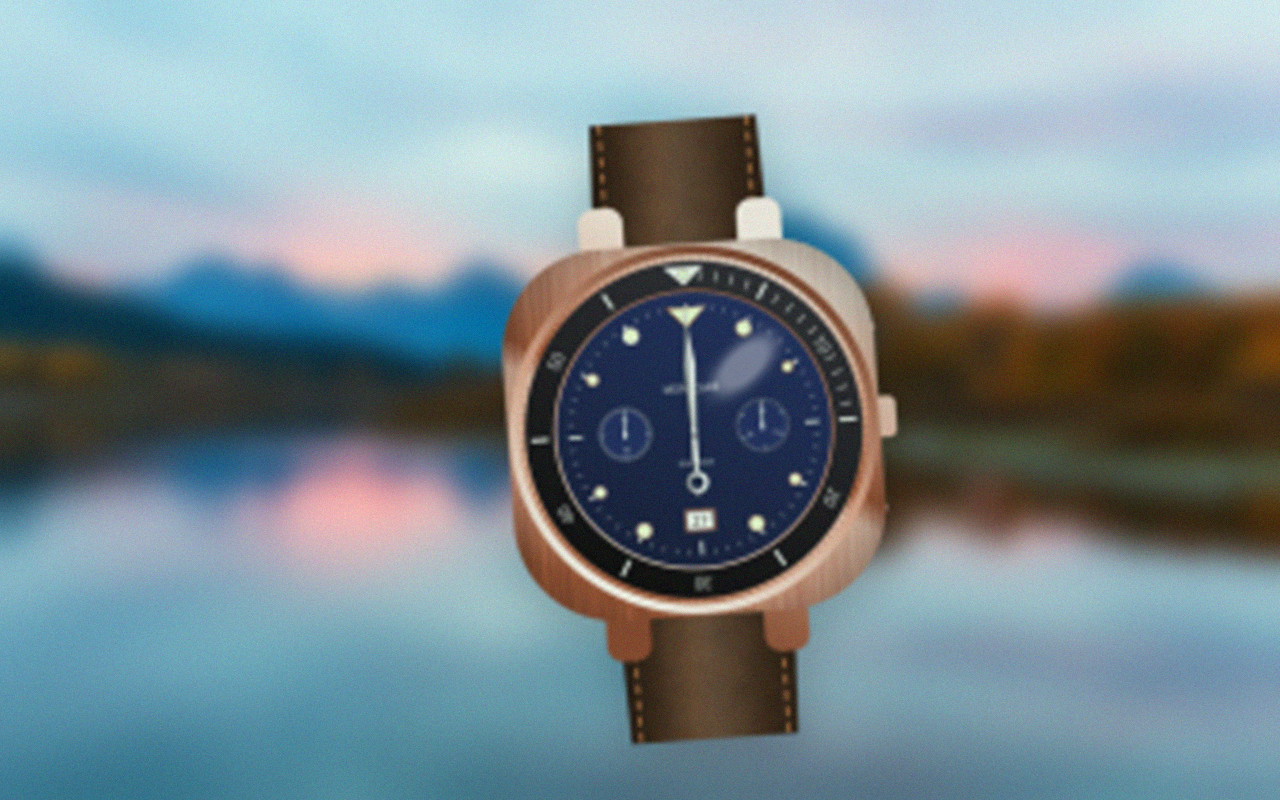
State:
6,00
